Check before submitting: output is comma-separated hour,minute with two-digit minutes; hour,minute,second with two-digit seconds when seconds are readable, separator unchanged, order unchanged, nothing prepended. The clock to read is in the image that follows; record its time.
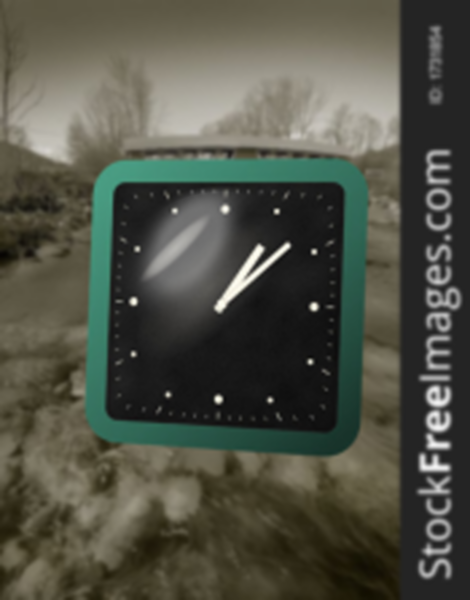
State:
1,08
